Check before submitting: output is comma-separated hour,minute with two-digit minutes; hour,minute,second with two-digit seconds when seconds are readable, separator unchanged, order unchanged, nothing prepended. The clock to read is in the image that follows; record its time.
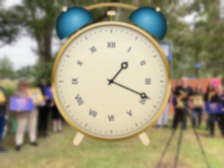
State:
1,19
